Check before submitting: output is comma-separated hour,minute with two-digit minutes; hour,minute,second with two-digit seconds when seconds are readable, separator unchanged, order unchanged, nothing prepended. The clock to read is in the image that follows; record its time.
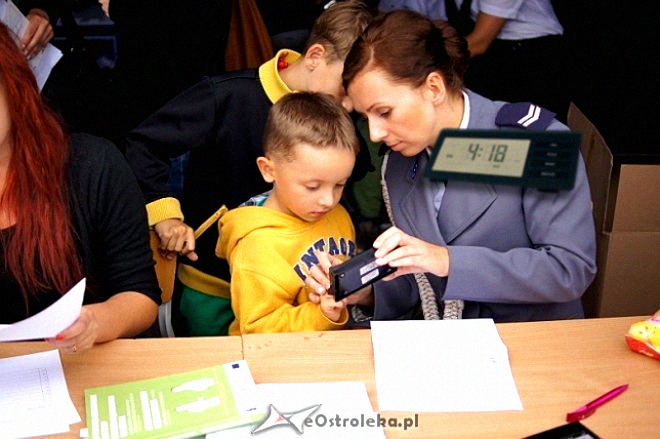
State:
4,18
